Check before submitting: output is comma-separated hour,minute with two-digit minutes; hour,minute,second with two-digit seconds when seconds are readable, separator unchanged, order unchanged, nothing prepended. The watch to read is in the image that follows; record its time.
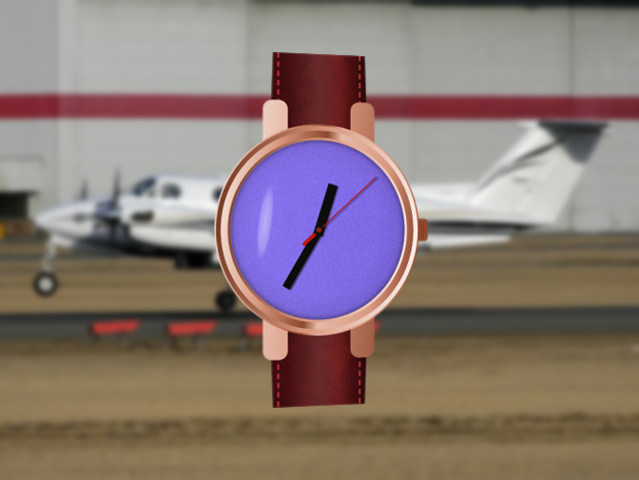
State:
12,35,08
